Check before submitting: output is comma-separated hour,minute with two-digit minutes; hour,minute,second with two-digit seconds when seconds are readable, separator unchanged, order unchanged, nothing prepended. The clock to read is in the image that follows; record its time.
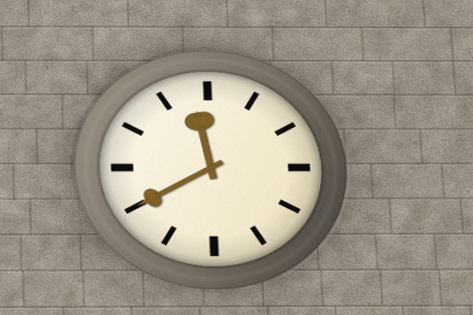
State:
11,40
